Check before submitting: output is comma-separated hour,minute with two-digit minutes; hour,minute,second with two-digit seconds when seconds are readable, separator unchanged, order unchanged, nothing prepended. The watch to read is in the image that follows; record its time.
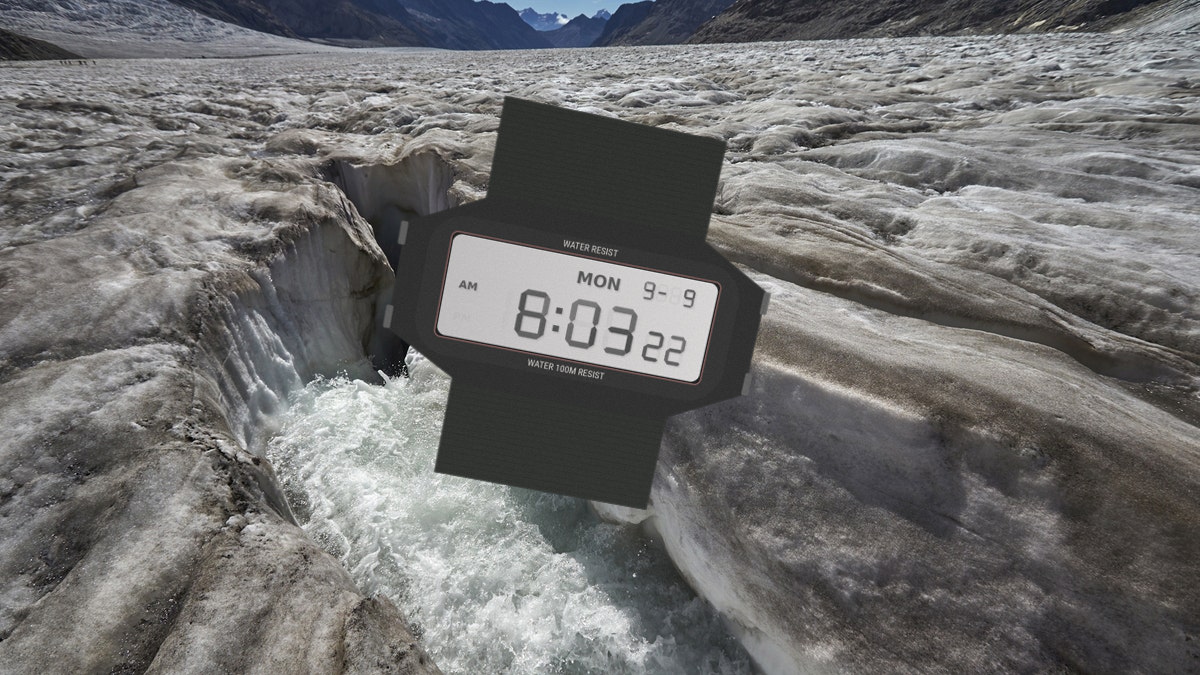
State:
8,03,22
